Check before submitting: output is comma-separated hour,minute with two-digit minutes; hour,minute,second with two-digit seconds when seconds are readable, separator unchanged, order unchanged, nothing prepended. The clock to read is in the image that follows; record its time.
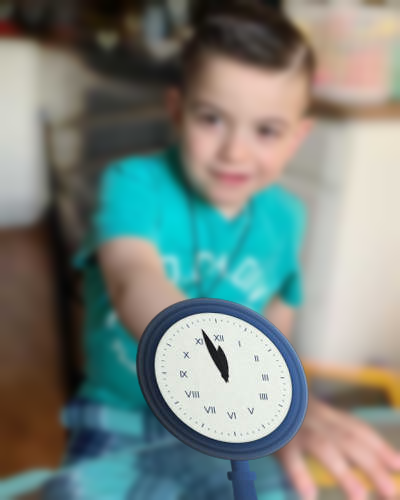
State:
11,57
